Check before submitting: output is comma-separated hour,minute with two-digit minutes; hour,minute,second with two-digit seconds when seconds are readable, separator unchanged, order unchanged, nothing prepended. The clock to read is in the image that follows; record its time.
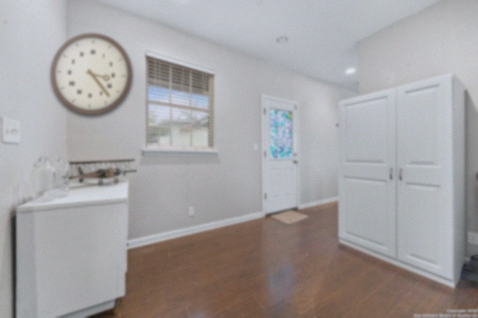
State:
3,23
